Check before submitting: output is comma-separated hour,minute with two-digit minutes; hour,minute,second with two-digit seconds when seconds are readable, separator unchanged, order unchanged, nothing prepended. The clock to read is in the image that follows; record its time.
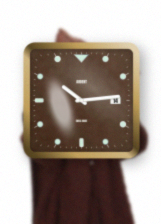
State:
10,14
